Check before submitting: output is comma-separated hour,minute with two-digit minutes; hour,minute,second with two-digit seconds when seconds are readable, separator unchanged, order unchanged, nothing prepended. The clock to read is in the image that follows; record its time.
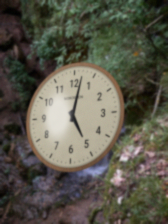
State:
5,02
